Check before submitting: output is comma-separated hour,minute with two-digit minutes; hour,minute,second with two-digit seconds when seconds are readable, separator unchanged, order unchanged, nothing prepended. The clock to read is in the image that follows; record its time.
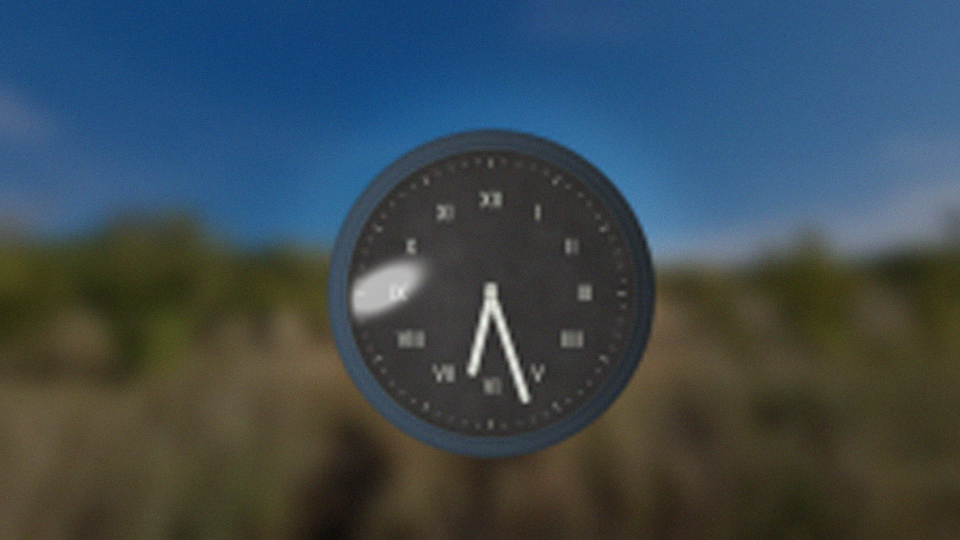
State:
6,27
